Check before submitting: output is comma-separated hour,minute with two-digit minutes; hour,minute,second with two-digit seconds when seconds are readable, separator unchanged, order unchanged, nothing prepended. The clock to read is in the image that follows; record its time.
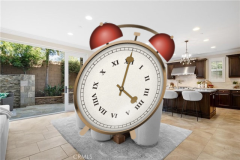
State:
4,00
